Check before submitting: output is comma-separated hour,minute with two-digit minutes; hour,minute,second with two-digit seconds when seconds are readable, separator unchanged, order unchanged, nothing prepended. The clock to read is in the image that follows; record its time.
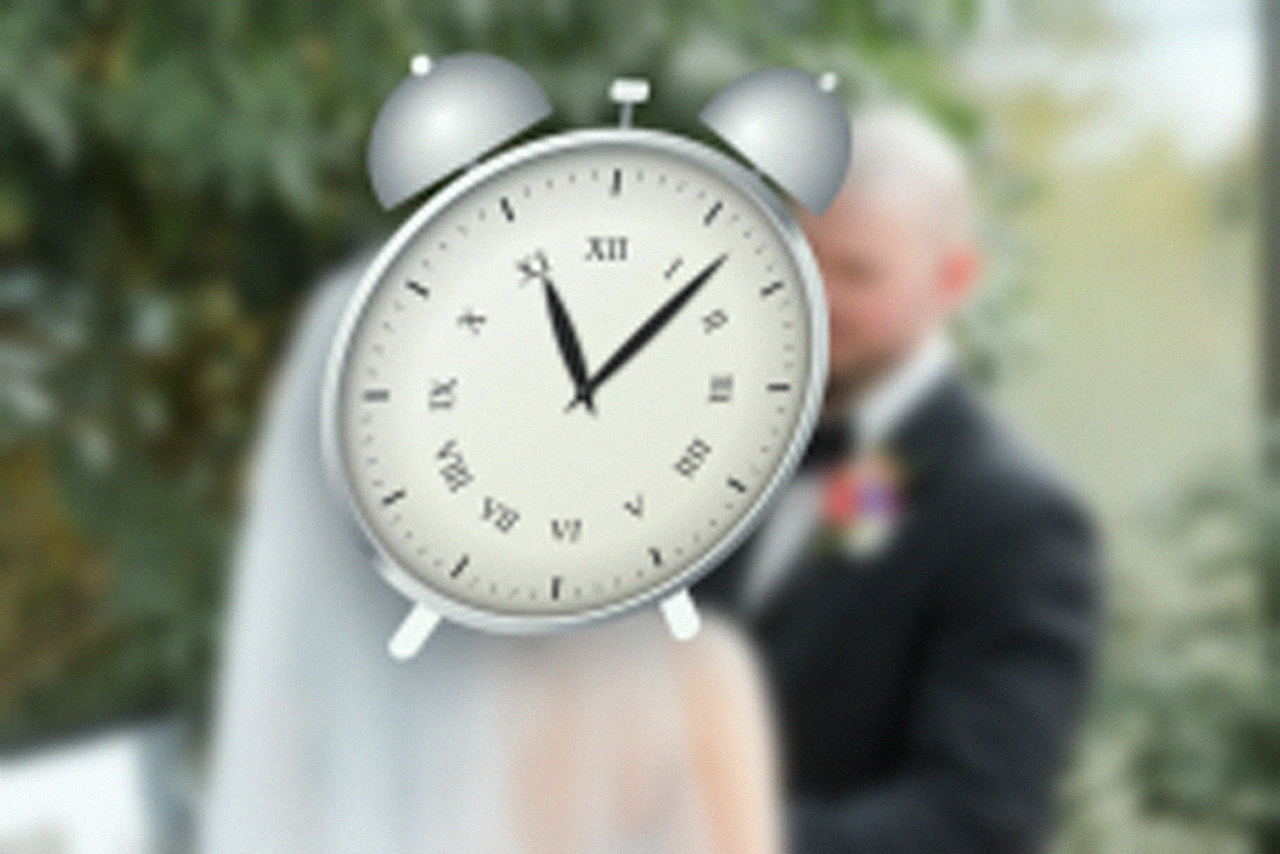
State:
11,07
